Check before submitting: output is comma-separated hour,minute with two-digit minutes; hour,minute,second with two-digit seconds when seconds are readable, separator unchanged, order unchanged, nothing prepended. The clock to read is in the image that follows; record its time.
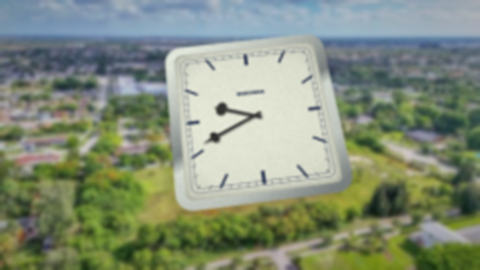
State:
9,41
